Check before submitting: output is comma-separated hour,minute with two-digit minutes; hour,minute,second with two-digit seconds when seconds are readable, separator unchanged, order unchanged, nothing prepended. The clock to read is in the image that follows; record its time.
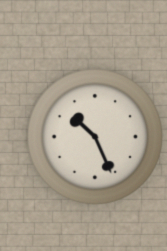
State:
10,26
